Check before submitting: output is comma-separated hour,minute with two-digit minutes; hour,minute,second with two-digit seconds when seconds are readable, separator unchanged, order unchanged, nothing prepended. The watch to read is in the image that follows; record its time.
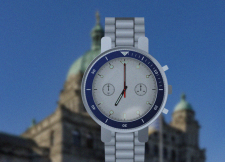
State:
7,00
